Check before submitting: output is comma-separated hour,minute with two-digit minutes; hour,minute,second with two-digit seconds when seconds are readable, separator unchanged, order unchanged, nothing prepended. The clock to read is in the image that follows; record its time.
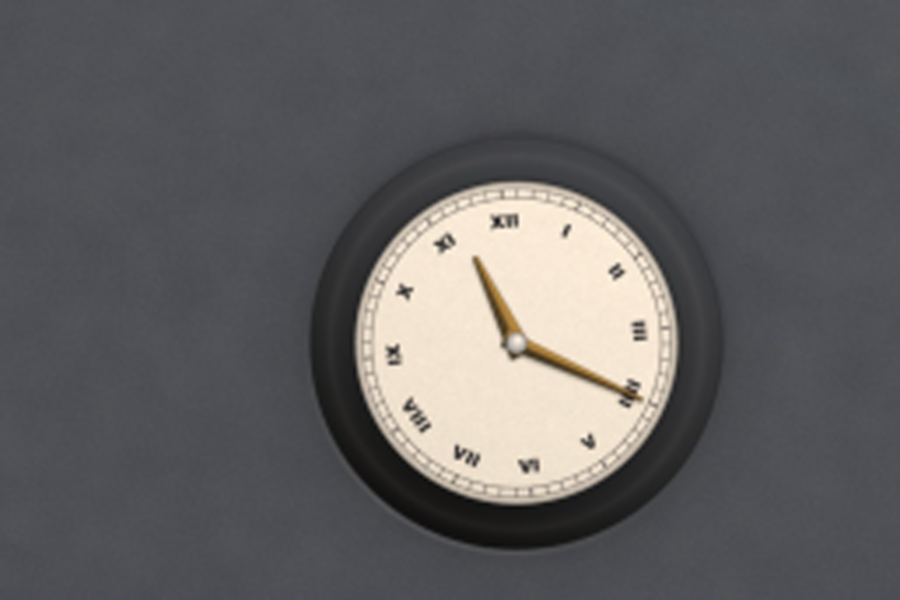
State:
11,20
